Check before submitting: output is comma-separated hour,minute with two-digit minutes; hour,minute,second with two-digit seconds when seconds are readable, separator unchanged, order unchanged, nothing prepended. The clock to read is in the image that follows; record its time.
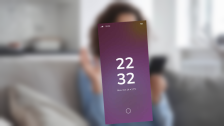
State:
22,32
